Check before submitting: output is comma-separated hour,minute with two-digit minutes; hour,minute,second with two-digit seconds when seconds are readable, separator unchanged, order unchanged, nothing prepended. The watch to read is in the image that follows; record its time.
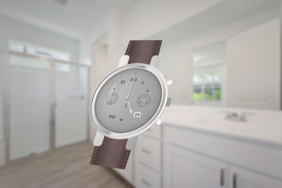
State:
5,00
